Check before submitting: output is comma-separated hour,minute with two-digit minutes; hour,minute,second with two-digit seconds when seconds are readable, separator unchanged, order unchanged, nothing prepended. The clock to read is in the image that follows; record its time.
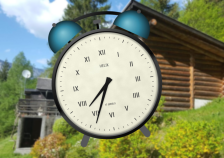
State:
7,34
